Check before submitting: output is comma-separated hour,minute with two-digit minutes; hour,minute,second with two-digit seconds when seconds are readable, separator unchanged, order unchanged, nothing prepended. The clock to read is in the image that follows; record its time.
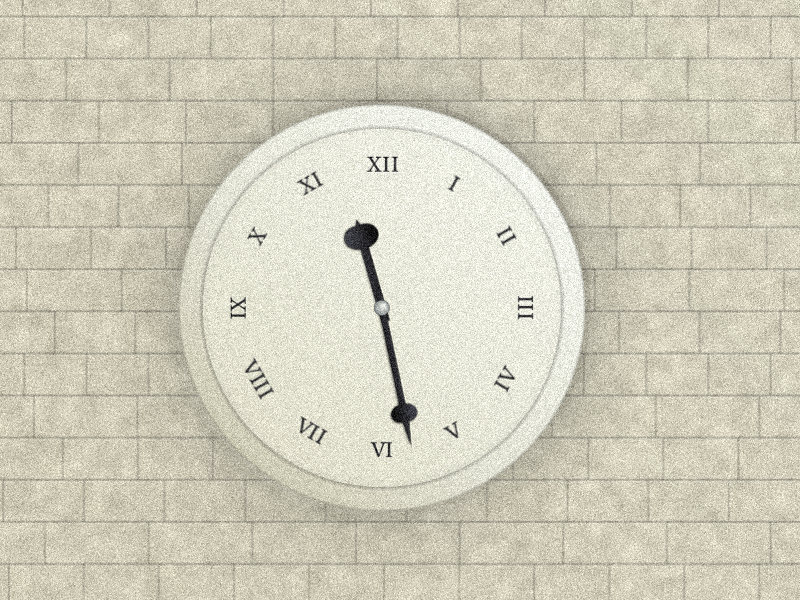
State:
11,28
